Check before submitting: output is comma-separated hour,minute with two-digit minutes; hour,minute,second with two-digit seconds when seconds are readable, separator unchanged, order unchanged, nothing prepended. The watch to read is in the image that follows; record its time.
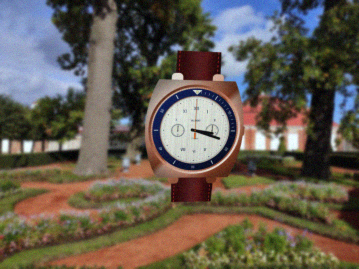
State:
3,18
